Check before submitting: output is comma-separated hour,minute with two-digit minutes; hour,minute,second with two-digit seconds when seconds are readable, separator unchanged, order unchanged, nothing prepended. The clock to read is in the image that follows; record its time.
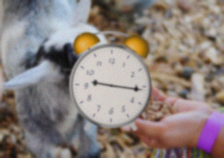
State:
9,16
